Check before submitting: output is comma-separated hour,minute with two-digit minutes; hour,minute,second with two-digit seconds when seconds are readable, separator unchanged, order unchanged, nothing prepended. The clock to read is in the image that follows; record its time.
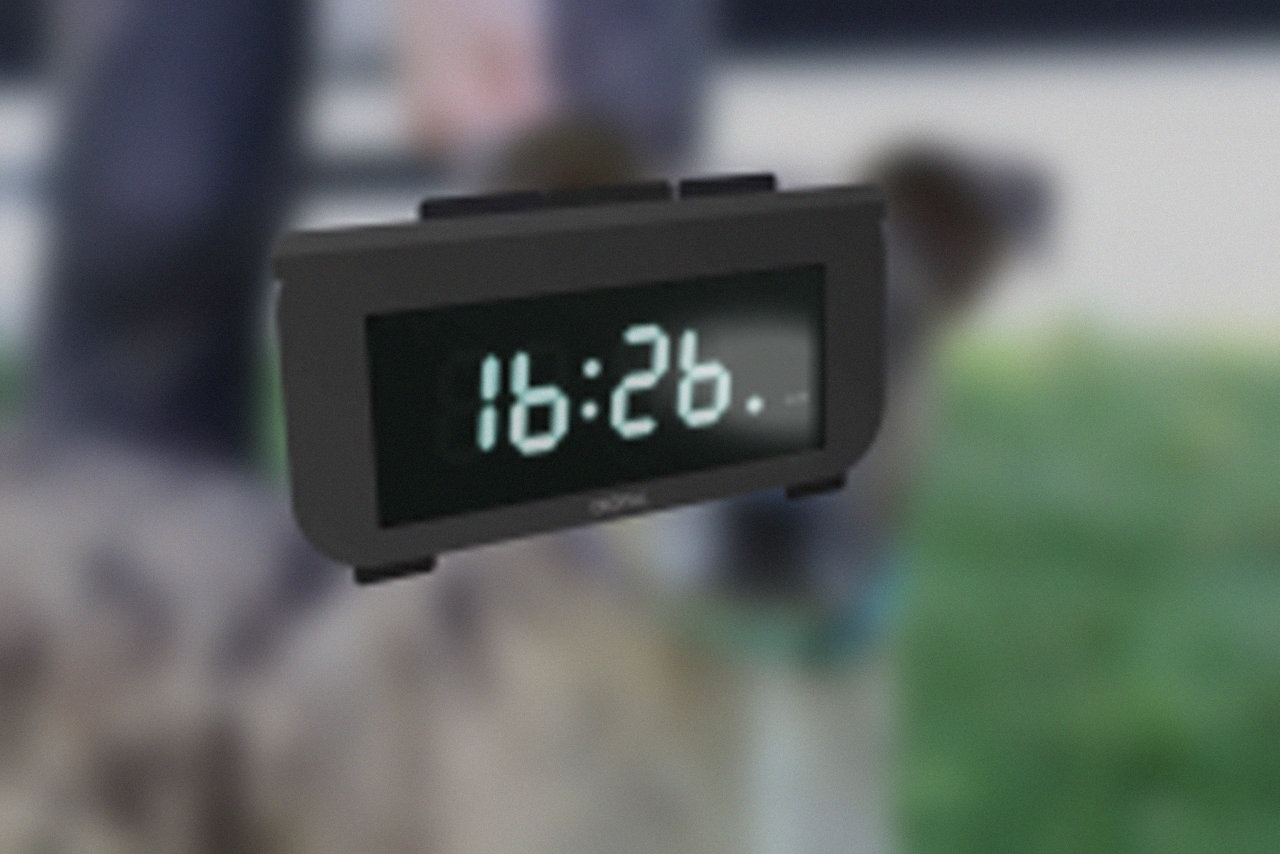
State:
16,26
